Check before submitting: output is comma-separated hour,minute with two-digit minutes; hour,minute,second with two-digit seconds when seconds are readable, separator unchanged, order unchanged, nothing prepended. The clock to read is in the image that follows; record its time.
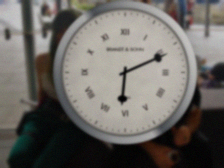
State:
6,11
